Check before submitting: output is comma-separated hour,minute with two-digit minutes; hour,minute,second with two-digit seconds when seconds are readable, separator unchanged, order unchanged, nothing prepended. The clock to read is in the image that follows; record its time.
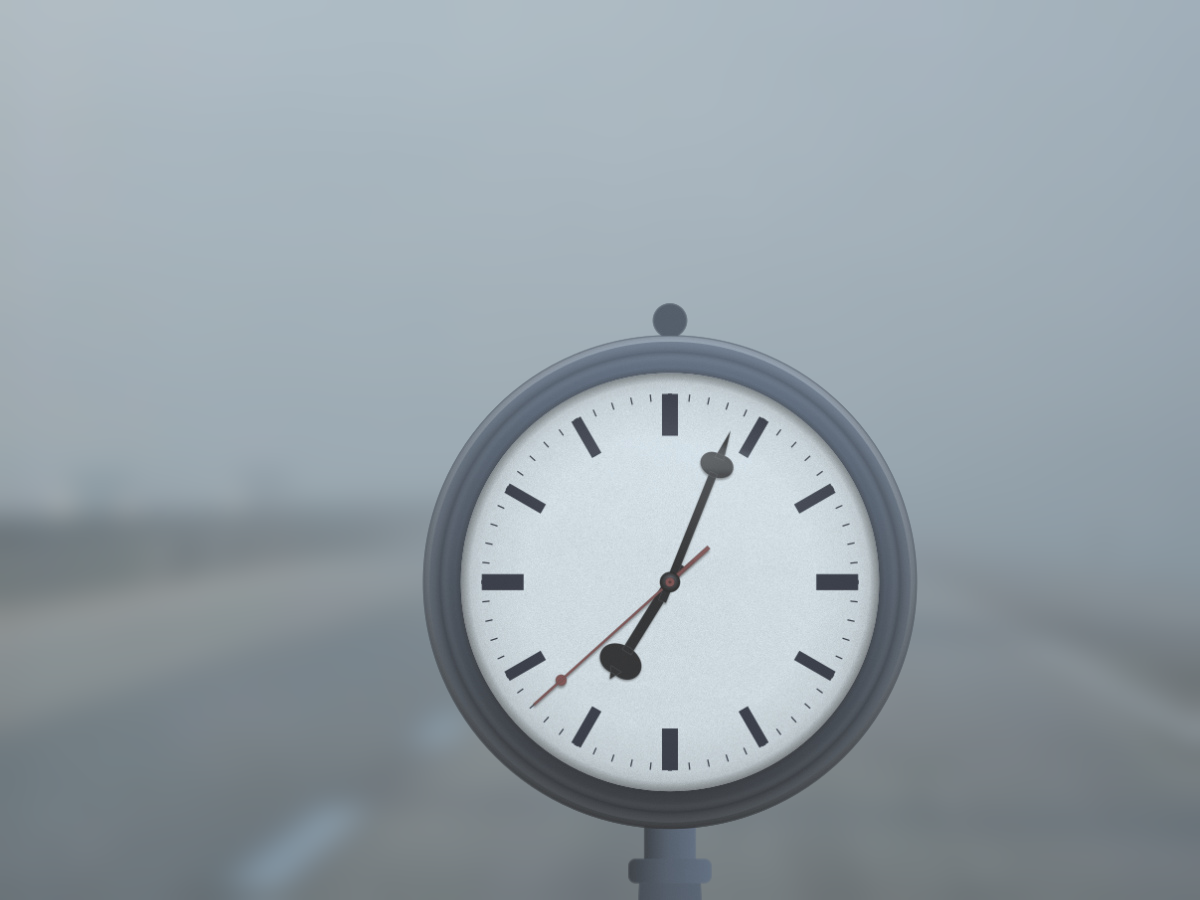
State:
7,03,38
